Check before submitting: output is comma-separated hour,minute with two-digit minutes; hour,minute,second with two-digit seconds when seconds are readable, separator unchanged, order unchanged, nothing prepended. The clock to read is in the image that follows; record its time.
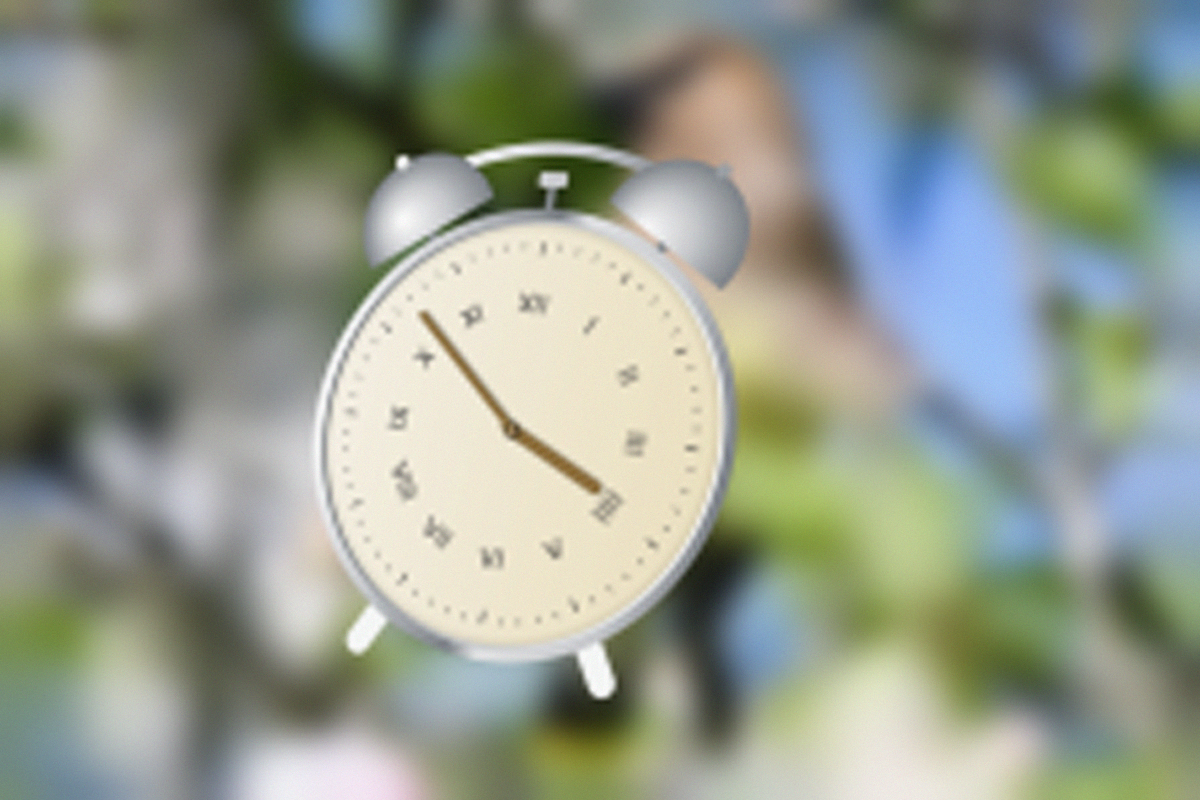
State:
3,52
